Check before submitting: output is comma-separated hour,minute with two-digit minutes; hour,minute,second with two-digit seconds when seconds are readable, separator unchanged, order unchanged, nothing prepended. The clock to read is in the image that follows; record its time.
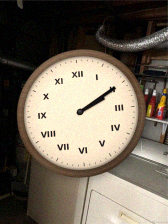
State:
2,10
